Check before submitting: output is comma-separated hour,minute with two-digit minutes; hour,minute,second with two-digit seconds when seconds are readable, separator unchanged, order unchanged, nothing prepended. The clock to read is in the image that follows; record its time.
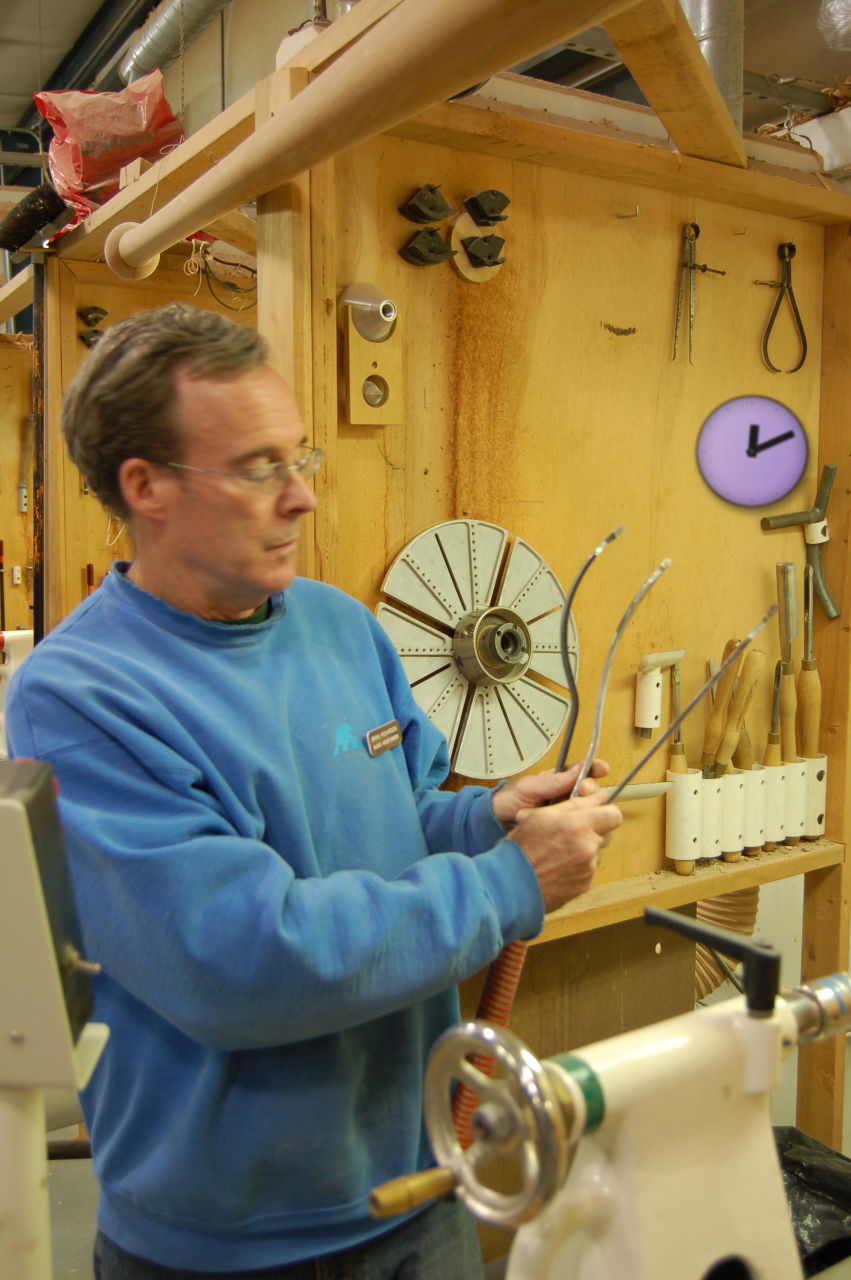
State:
12,11
